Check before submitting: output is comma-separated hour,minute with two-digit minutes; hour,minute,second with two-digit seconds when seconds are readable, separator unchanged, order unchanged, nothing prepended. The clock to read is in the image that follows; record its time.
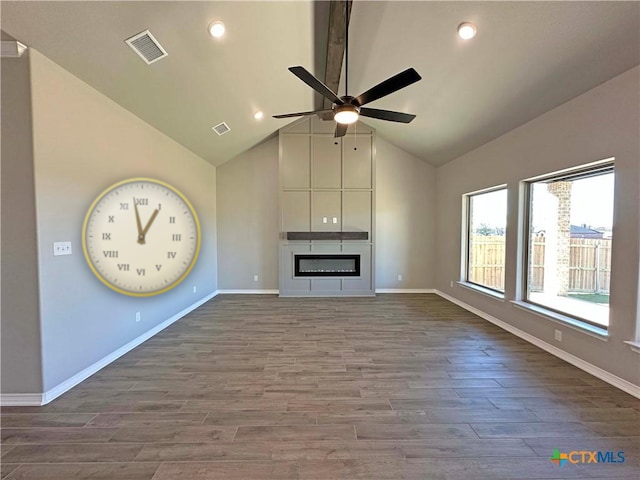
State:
12,58
